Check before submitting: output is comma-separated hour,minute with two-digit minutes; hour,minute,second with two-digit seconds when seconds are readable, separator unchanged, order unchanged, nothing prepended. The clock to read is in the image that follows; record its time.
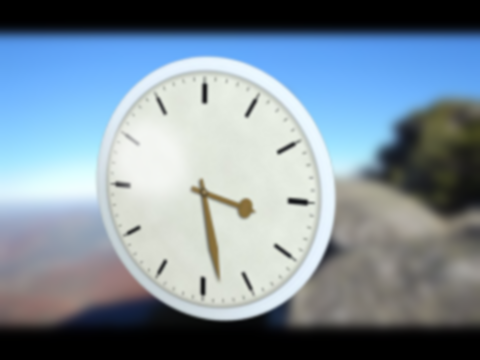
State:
3,28
